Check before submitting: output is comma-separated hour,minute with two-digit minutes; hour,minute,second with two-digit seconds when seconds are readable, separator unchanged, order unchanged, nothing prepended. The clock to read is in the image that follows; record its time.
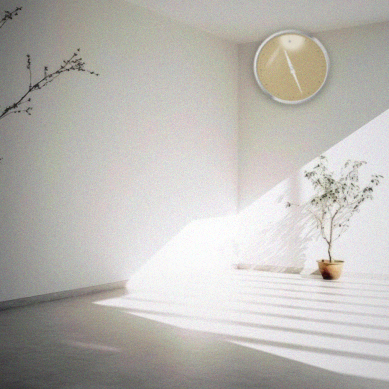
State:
11,27
